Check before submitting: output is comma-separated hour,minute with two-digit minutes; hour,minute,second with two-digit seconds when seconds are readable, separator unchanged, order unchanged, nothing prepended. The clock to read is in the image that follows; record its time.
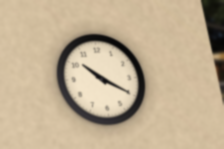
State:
10,20
